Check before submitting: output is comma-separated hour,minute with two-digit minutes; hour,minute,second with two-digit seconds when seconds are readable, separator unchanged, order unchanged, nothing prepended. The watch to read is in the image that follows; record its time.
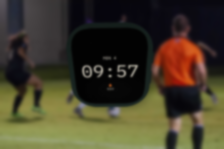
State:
9,57
